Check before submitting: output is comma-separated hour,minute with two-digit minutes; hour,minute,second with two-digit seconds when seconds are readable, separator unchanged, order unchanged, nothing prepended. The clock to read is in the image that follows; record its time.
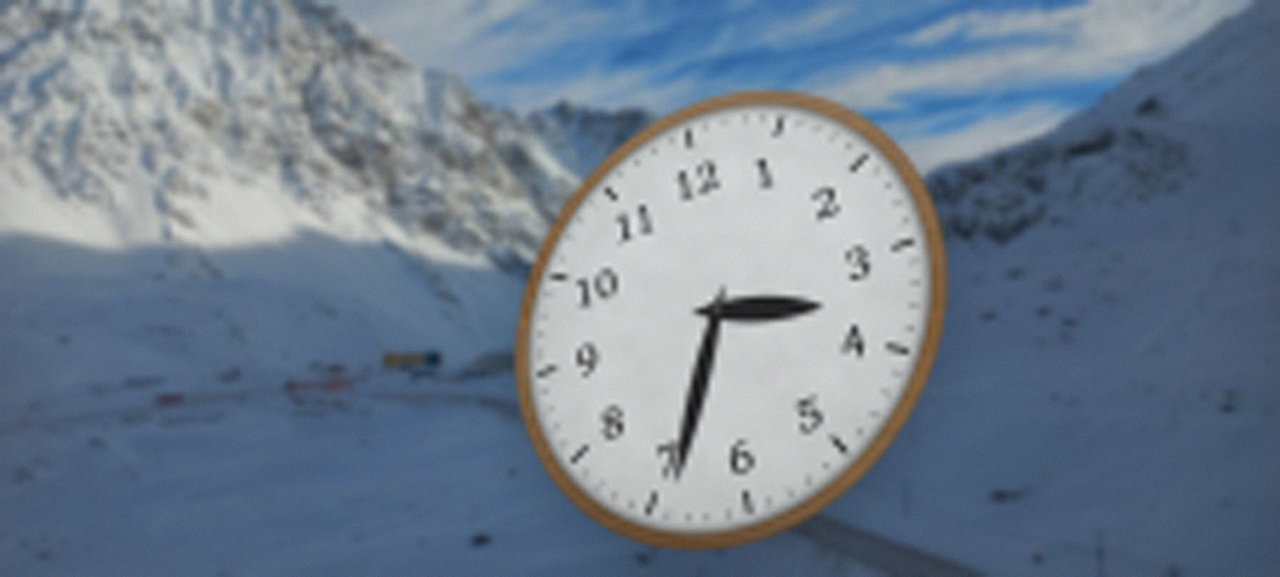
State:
3,34
